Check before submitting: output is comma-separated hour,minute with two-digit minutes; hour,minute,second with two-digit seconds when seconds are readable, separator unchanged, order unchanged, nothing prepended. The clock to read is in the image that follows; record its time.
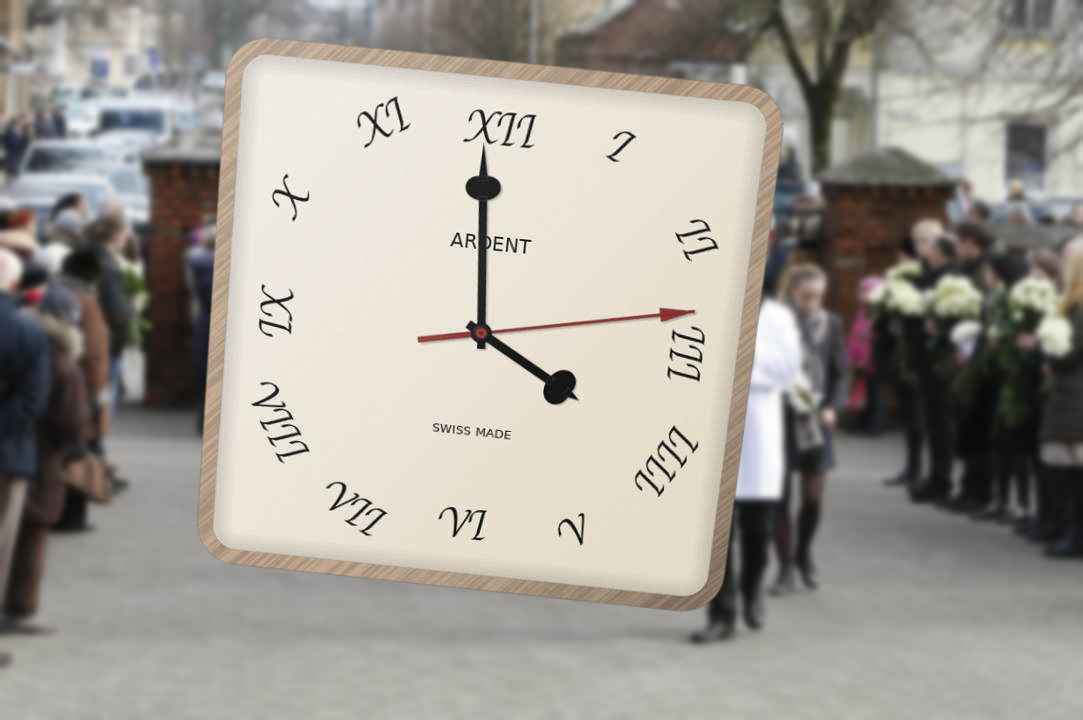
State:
3,59,13
